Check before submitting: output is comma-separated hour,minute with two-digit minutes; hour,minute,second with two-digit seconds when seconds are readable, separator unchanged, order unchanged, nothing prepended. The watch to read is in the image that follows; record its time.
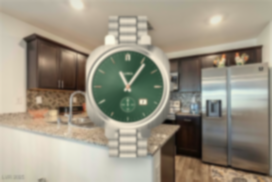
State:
11,06
